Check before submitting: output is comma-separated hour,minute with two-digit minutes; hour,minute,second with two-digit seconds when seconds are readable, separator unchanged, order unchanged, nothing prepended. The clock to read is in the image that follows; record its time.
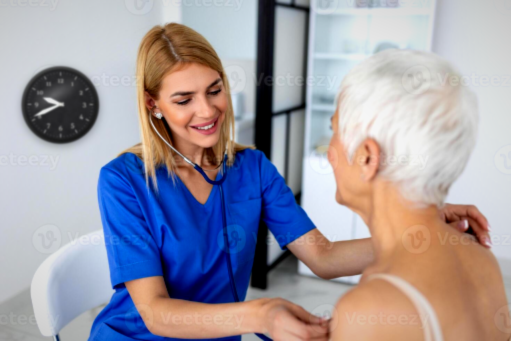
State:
9,41
